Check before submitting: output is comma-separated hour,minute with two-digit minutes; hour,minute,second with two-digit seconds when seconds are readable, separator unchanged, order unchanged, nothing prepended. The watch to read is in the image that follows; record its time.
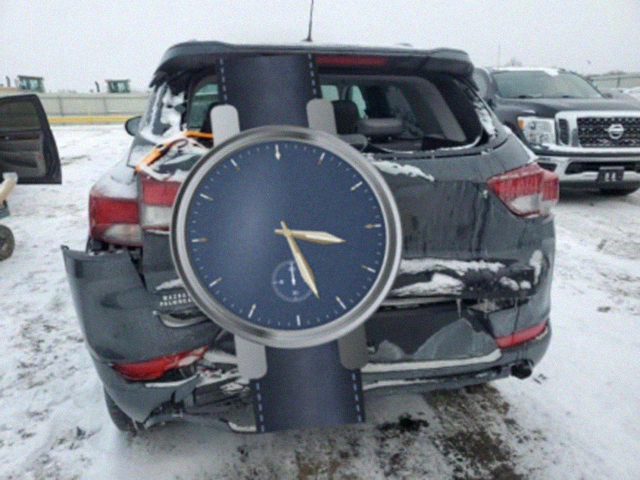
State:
3,27
